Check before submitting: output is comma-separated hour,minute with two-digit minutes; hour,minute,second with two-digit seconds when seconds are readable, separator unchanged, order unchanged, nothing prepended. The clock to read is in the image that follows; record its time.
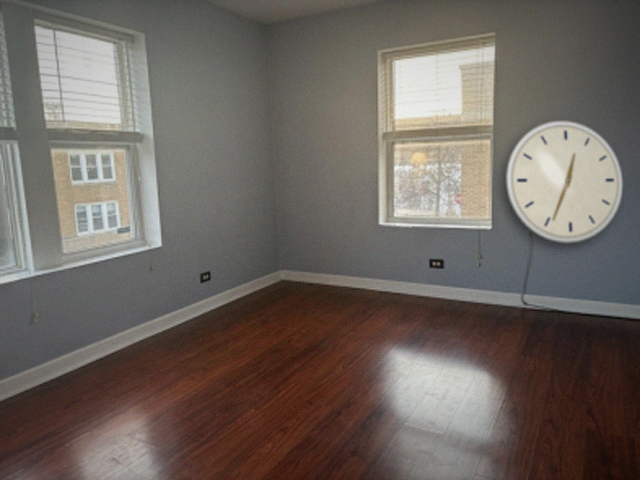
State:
12,34
